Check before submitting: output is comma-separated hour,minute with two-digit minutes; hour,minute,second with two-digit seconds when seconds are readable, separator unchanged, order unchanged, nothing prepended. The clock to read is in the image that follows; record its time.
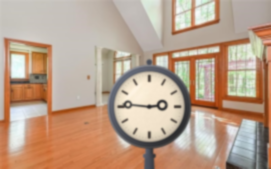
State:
2,46
